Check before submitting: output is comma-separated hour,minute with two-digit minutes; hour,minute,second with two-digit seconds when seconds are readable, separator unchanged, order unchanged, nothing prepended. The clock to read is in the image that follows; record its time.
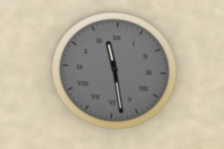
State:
11,28
